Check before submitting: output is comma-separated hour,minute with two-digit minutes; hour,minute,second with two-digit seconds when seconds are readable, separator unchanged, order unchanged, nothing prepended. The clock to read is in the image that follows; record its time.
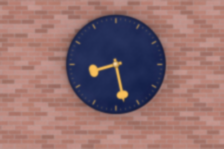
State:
8,28
